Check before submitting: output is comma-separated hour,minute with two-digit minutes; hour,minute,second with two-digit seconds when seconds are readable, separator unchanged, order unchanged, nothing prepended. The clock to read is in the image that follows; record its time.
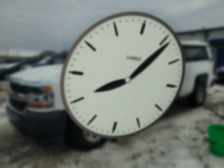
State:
8,06
